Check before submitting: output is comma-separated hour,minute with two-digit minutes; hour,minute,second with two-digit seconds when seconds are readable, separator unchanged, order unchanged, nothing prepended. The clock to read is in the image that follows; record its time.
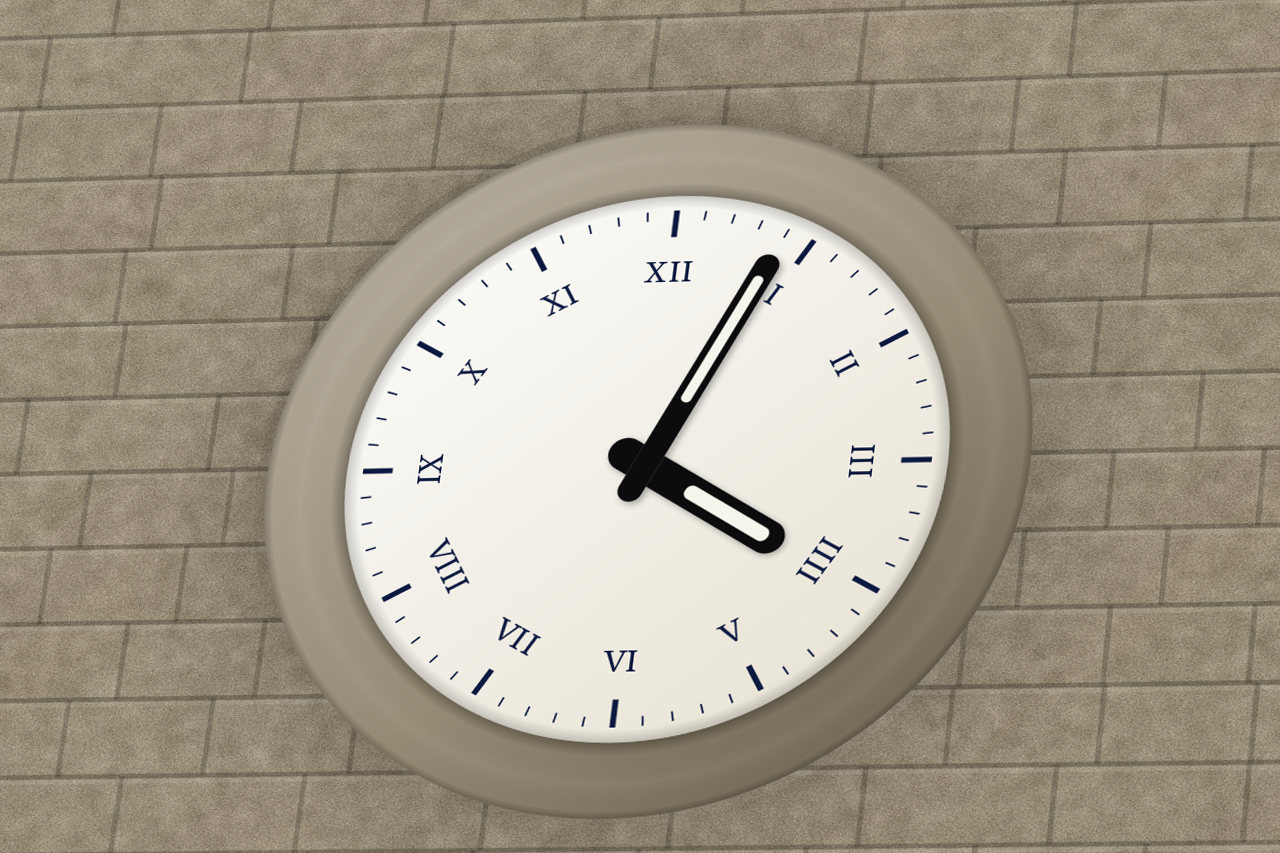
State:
4,04
